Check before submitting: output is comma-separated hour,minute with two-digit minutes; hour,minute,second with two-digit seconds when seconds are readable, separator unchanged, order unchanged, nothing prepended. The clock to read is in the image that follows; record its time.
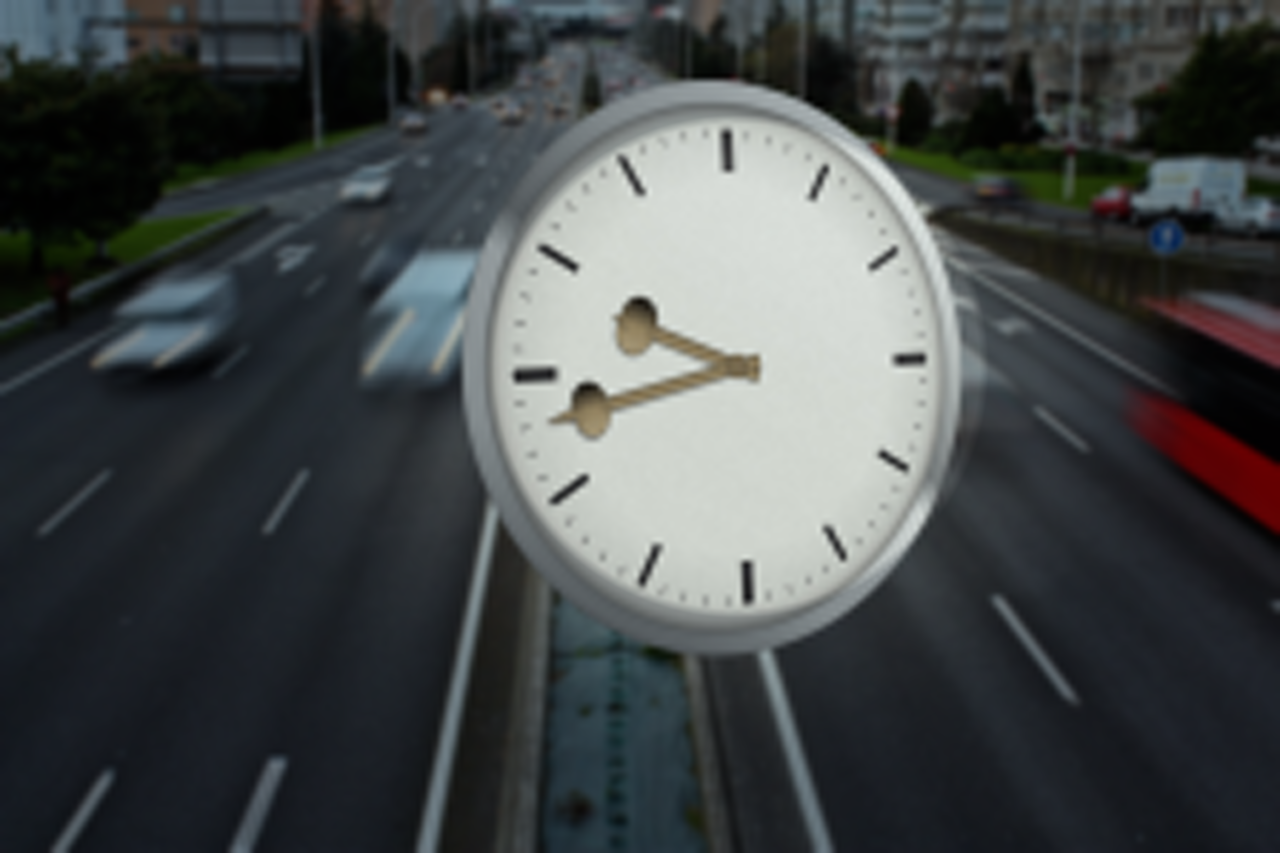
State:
9,43
